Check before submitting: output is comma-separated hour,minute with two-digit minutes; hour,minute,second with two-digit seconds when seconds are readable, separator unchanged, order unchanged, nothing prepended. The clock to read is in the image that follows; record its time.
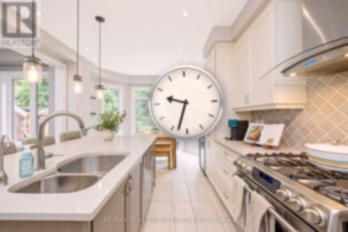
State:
9,33
